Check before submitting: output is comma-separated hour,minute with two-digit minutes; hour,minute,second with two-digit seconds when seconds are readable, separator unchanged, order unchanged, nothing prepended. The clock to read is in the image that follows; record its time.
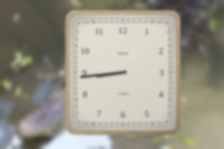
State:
8,44
